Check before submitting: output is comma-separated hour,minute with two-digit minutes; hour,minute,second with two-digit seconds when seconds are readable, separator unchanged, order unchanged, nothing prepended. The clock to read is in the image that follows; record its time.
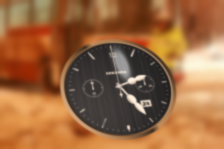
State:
2,25
